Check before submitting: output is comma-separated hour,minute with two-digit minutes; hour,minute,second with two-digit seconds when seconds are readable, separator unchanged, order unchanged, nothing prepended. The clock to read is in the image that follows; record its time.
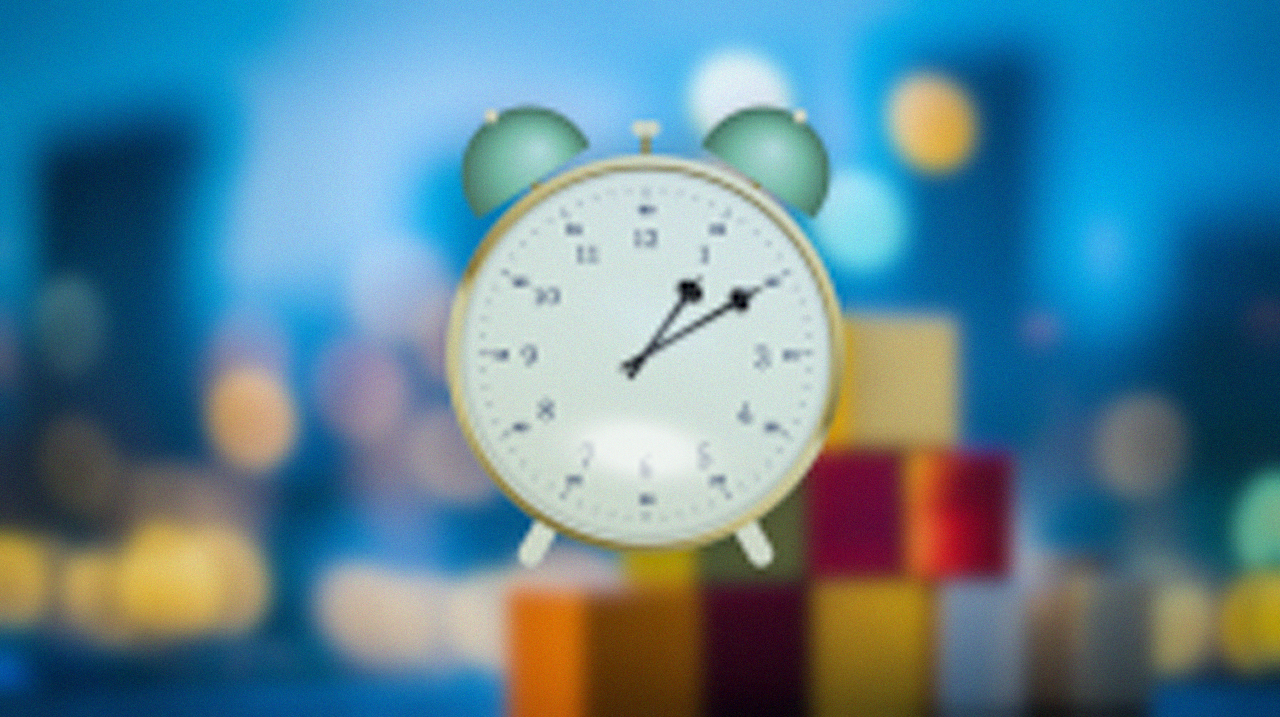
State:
1,10
